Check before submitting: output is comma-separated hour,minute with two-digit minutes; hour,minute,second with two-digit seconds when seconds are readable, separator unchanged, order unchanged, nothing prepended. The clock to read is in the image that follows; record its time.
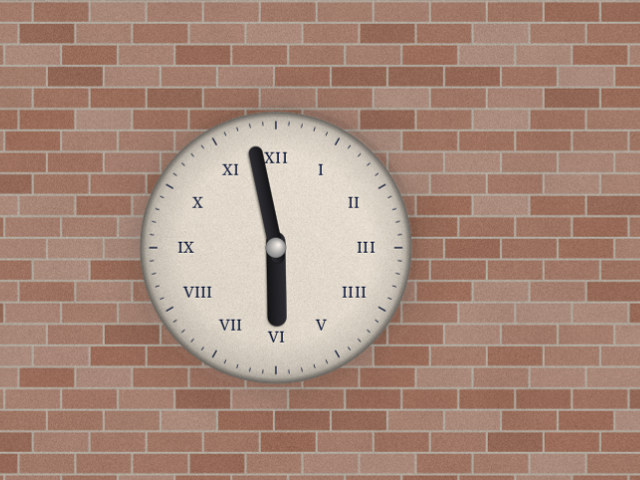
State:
5,58
